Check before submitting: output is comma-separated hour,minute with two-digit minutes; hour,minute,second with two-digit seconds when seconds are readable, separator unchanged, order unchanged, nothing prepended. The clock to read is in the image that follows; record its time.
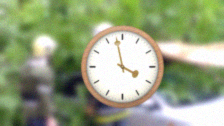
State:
3,58
